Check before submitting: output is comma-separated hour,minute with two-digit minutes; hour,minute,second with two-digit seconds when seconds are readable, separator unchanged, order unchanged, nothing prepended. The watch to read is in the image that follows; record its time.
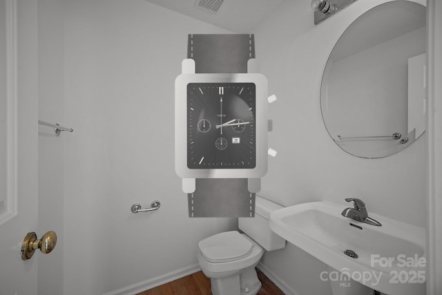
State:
2,14
